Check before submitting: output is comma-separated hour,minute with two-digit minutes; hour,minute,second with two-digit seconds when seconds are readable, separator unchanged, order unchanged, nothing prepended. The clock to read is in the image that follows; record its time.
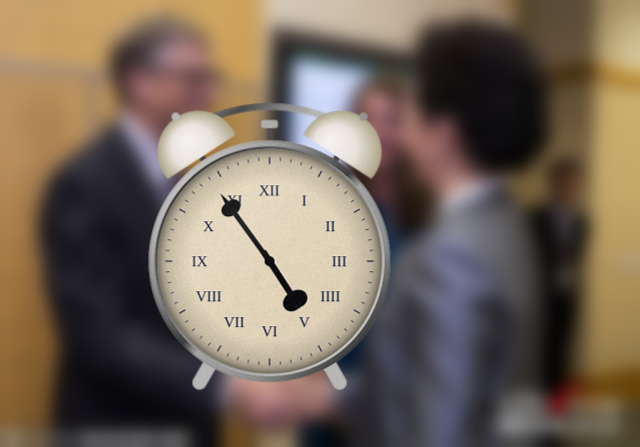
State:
4,54
